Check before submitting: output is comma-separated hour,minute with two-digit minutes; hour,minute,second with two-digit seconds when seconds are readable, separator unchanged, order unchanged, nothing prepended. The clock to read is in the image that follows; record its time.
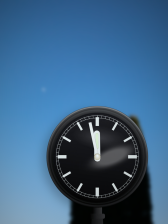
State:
11,58
